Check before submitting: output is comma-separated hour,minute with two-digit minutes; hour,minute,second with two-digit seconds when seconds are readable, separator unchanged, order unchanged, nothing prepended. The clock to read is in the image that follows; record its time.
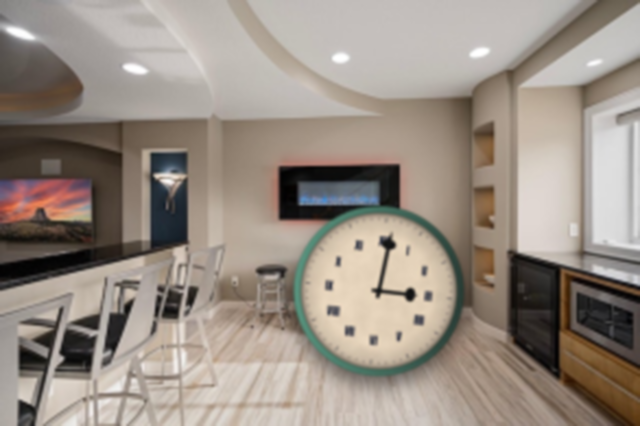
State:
3,01
